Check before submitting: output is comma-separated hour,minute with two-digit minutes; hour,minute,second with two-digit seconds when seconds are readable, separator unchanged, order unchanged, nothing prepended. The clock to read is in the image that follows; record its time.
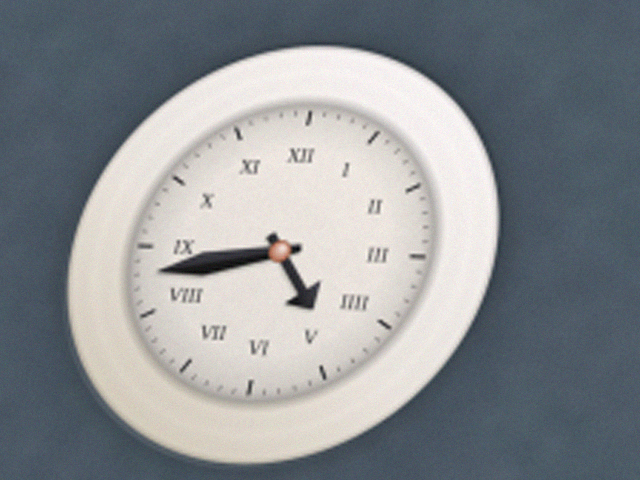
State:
4,43
